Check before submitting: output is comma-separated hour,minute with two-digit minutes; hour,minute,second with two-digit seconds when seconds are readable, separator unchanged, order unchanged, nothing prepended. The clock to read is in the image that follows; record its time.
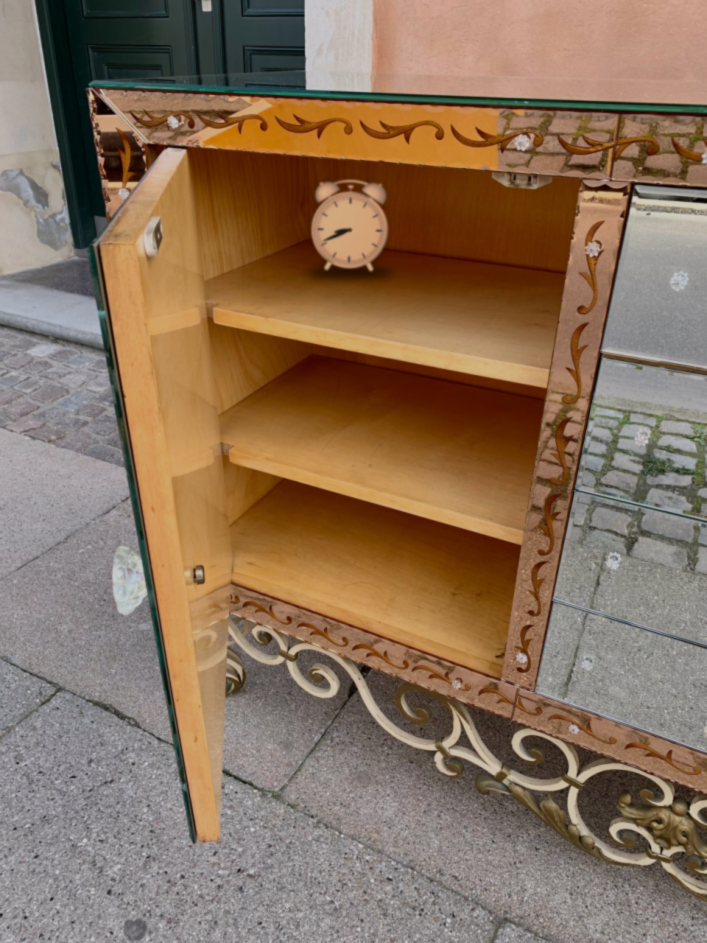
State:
8,41
